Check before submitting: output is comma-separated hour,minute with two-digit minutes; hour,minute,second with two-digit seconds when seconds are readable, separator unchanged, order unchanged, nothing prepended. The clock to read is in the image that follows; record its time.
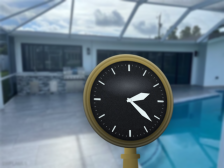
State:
2,22
